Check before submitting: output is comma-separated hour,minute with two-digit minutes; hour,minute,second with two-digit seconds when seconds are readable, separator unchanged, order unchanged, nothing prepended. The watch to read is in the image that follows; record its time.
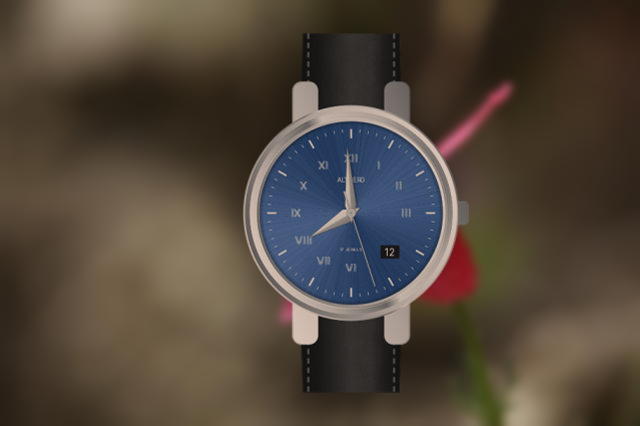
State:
7,59,27
